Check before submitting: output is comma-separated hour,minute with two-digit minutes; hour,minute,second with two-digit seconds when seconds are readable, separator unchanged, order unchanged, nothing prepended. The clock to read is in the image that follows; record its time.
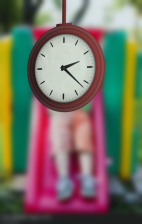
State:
2,22
